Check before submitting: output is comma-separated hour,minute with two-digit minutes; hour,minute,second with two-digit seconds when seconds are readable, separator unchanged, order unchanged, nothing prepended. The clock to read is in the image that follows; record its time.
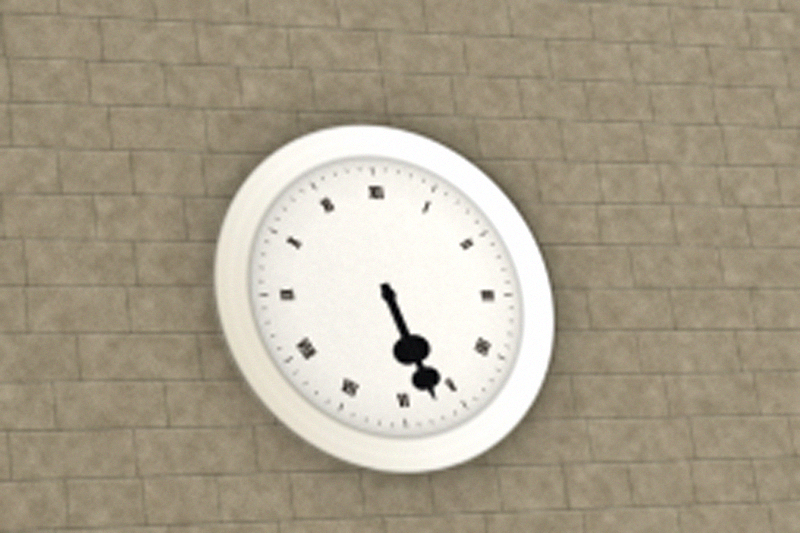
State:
5,27
